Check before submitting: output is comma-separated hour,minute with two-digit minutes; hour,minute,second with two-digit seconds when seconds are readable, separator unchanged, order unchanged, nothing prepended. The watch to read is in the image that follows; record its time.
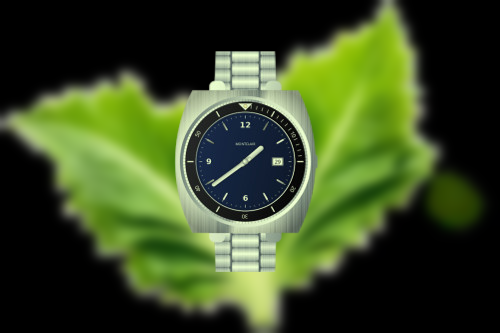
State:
1,39
